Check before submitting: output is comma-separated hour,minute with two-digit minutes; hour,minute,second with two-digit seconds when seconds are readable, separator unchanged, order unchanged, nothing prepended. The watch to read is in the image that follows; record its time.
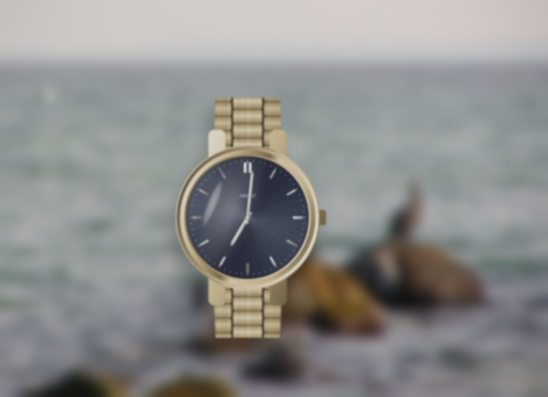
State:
7,01
